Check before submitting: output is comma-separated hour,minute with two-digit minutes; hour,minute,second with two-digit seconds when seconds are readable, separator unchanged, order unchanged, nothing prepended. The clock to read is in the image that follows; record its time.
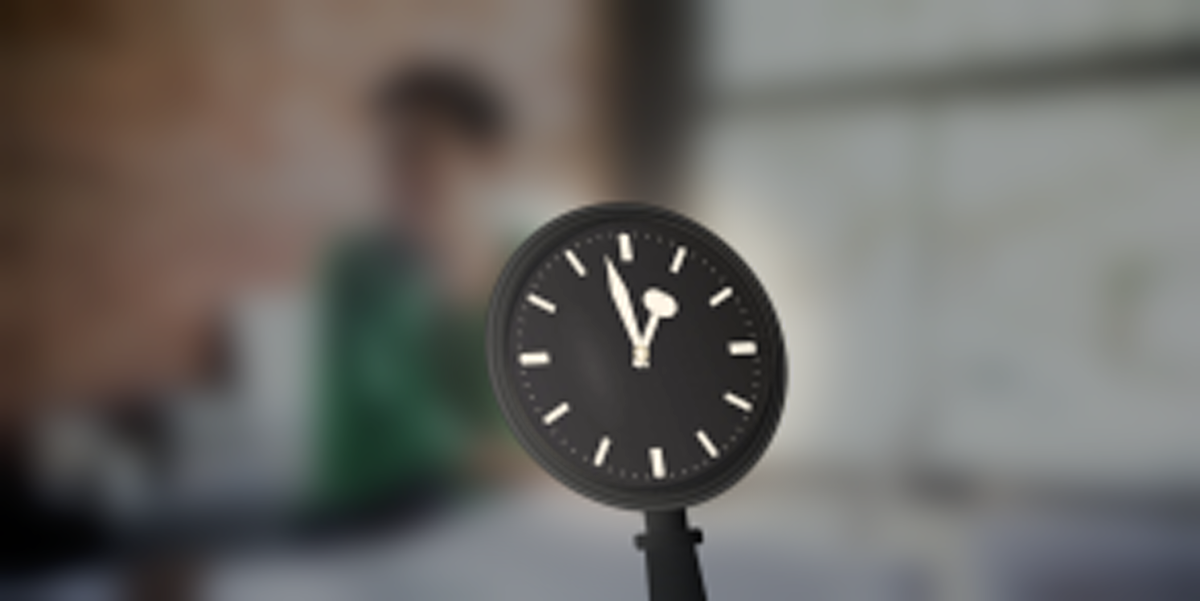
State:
12,58
